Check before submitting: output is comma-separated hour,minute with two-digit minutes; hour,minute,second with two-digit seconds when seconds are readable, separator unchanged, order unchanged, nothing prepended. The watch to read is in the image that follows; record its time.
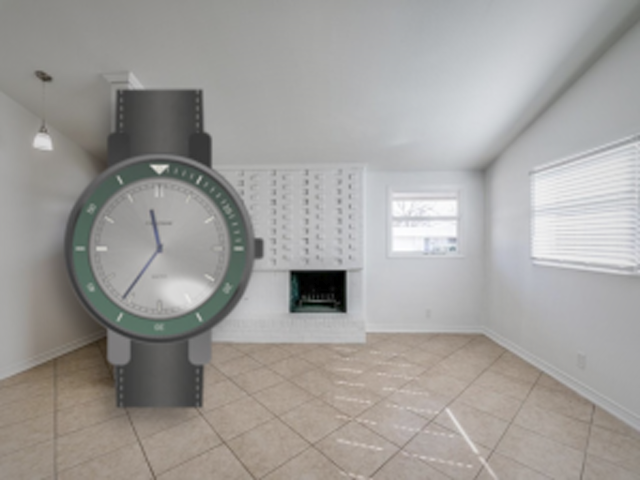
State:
11,36
